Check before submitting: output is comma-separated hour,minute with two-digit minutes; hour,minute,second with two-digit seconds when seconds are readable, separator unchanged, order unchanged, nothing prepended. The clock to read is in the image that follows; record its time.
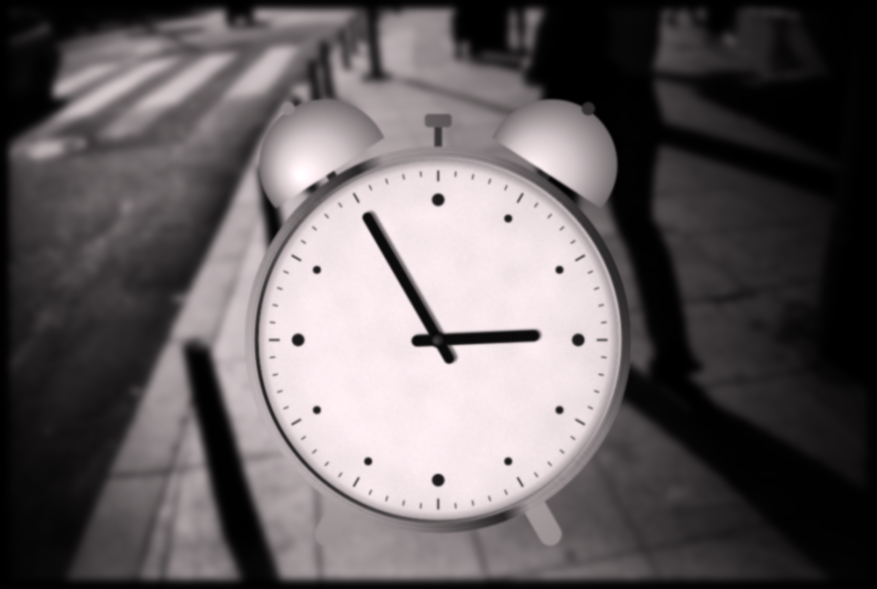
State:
2,55
